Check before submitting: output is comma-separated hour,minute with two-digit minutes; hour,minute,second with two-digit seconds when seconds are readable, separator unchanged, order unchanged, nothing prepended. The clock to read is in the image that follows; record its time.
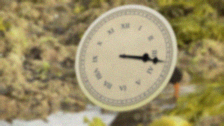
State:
3,17
